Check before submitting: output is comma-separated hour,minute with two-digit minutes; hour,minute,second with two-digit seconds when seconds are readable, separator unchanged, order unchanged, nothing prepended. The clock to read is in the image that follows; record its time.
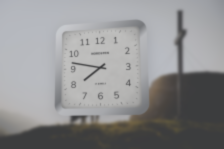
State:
7,47
